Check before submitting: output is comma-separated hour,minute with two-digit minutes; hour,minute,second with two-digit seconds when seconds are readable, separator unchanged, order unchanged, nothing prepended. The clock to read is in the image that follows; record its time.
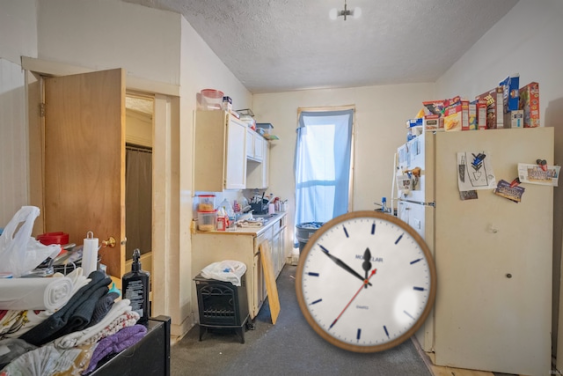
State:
11,49,35
